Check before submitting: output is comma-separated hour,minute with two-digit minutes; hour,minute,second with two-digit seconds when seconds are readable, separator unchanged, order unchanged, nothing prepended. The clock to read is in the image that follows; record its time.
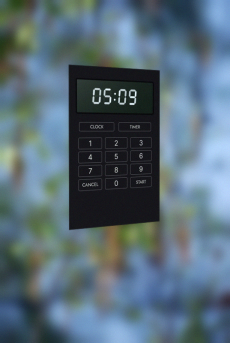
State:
5,09
